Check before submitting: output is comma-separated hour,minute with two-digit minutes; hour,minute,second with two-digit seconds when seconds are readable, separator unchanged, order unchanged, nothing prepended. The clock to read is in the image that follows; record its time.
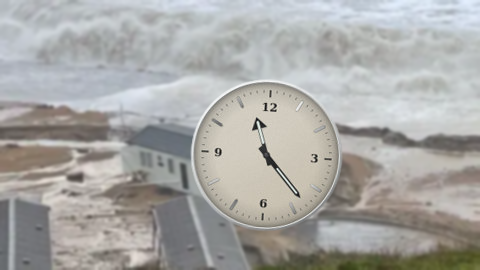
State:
11,23
